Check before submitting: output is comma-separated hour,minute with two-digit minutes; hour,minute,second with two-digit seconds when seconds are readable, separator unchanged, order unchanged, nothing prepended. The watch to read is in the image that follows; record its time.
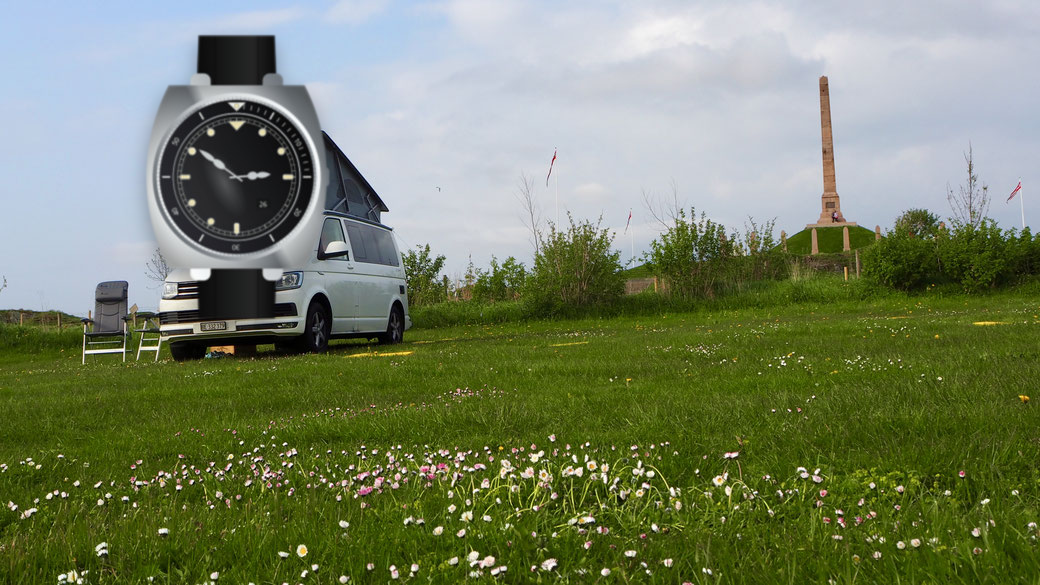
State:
2,51
